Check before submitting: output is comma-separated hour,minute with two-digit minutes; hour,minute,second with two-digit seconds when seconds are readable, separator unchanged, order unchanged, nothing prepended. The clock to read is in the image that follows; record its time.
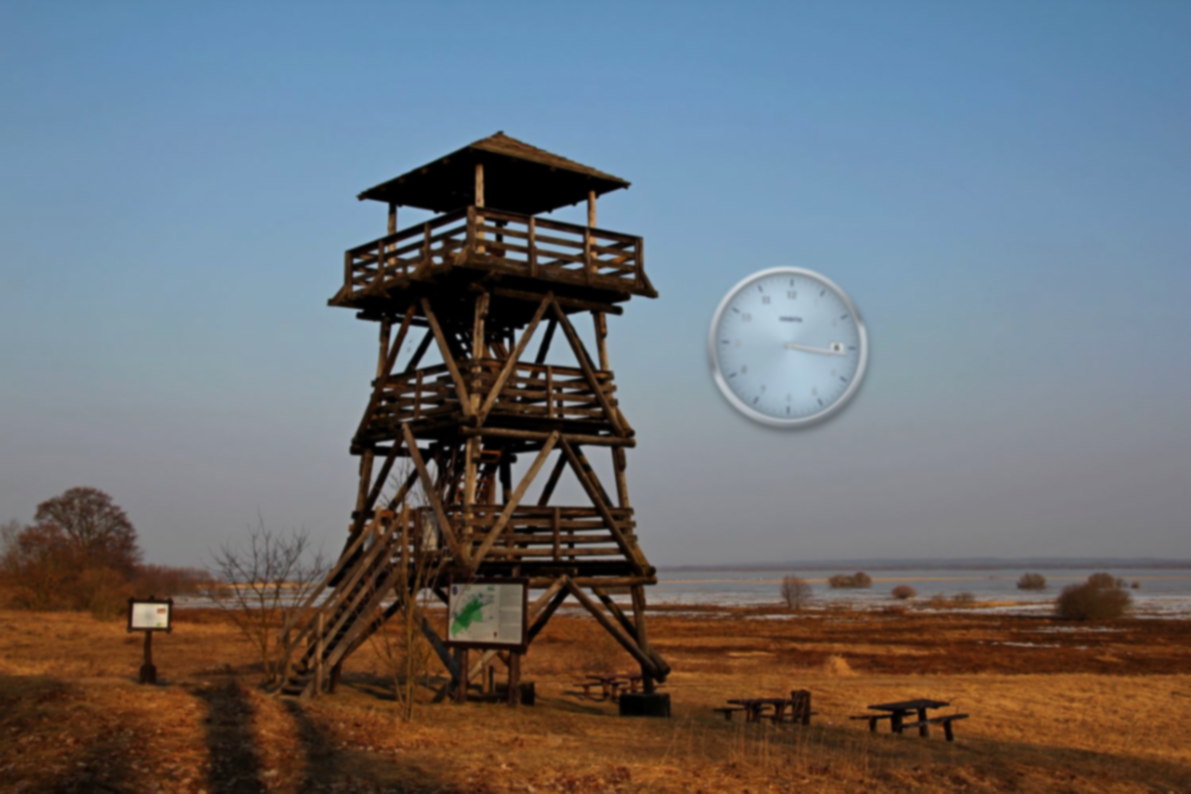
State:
3,16
